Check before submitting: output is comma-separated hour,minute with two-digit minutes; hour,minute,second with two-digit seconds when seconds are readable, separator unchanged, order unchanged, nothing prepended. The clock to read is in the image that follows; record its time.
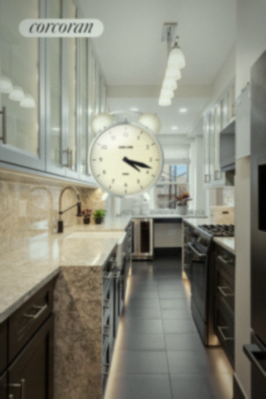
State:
4,18
